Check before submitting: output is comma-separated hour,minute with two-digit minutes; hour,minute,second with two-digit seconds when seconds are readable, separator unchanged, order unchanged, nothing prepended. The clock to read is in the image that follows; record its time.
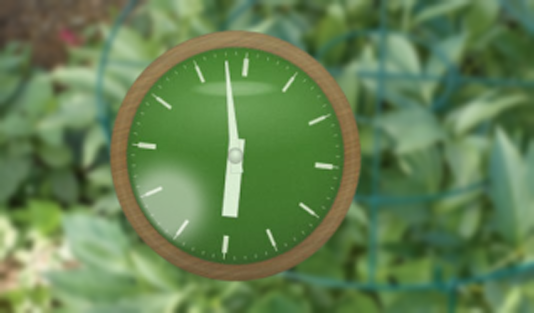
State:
5,58
